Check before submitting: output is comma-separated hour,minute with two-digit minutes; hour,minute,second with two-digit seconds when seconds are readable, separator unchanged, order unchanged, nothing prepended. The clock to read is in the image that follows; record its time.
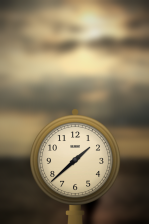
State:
1,38
